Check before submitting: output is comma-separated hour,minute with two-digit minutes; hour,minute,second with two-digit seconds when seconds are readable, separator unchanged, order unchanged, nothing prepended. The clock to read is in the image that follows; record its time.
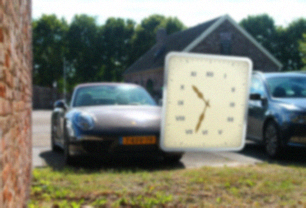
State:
10,33
